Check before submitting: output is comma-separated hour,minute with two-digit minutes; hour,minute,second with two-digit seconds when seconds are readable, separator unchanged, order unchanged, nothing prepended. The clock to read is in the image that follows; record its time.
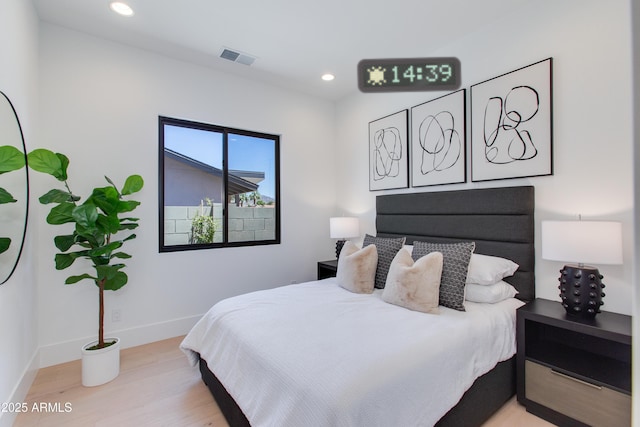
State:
14,39
